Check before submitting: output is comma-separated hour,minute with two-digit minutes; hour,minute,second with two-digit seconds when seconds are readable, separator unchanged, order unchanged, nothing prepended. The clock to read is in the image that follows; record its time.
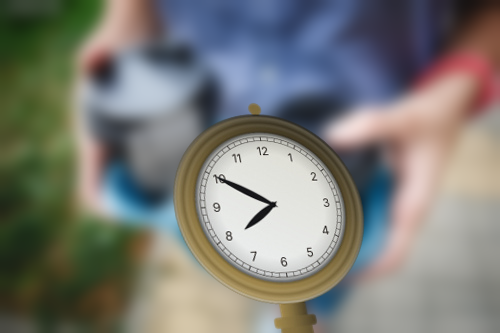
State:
7,50
